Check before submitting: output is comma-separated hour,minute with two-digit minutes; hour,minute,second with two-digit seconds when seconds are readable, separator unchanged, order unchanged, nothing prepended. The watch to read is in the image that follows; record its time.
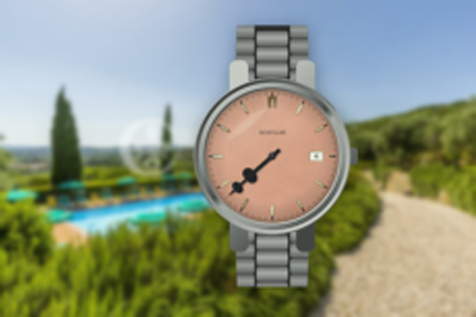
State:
7,38
